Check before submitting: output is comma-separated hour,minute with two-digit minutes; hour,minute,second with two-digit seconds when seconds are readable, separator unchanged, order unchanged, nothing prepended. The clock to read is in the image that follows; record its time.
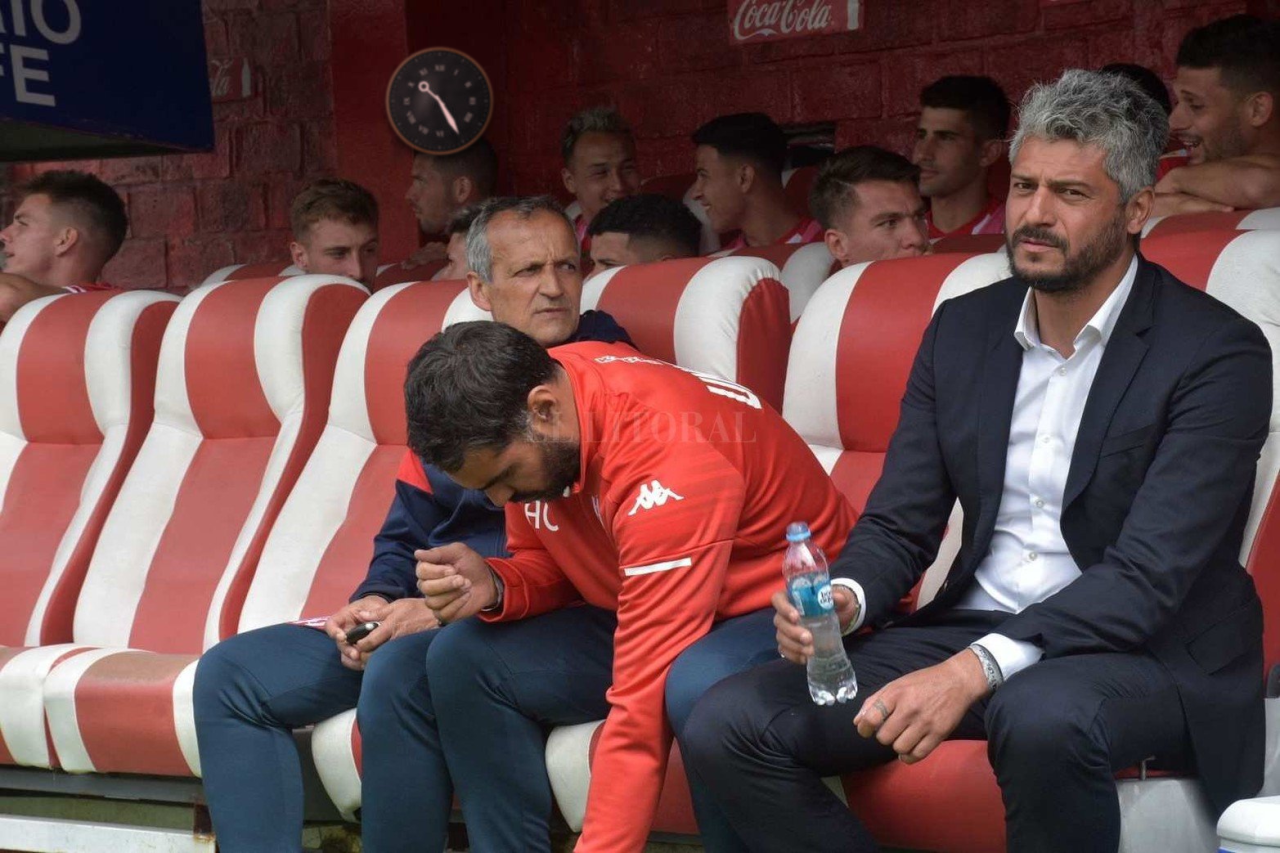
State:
10,25
